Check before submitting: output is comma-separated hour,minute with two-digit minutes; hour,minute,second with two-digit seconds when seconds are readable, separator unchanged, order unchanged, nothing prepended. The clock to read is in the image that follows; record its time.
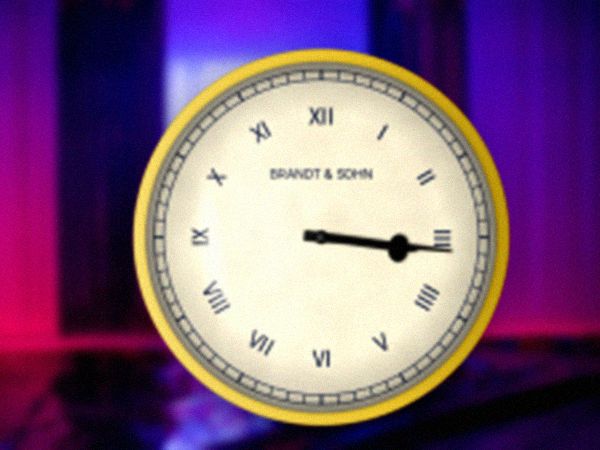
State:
3,16
